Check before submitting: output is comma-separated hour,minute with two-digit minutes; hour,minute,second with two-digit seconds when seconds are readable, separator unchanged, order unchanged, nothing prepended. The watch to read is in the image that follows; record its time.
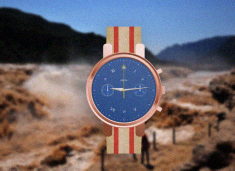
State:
9,14
